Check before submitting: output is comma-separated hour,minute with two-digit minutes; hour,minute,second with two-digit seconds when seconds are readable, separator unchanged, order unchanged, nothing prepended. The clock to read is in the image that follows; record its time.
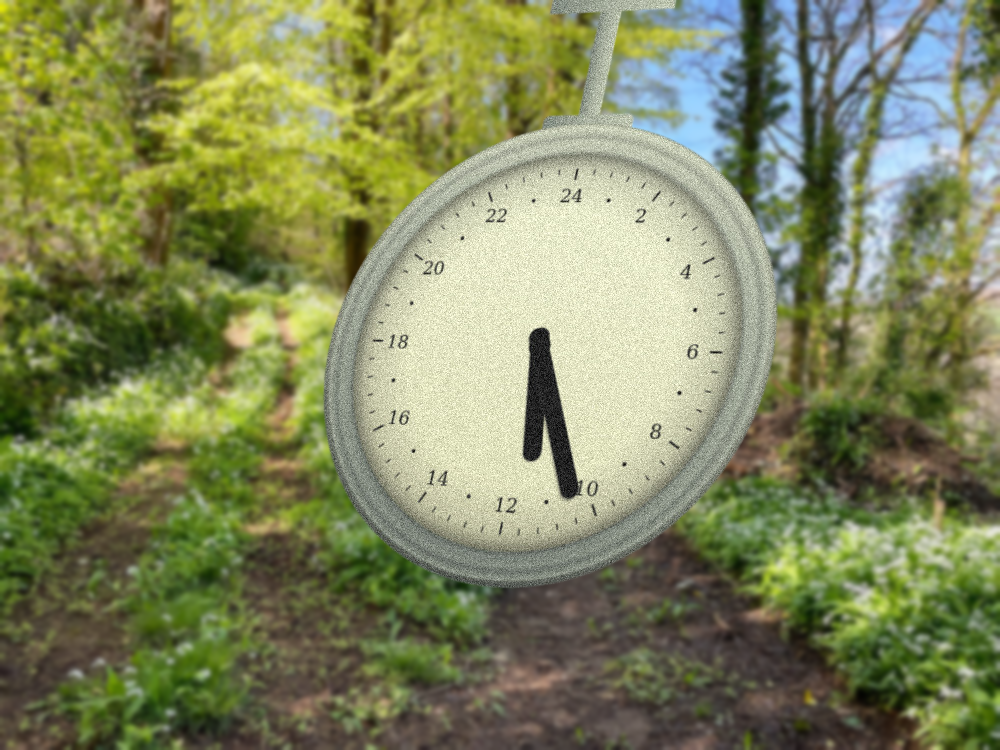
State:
11,26
